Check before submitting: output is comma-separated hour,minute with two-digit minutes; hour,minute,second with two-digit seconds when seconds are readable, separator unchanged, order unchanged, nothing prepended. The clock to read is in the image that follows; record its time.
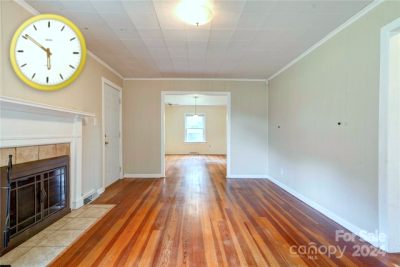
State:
5,51
